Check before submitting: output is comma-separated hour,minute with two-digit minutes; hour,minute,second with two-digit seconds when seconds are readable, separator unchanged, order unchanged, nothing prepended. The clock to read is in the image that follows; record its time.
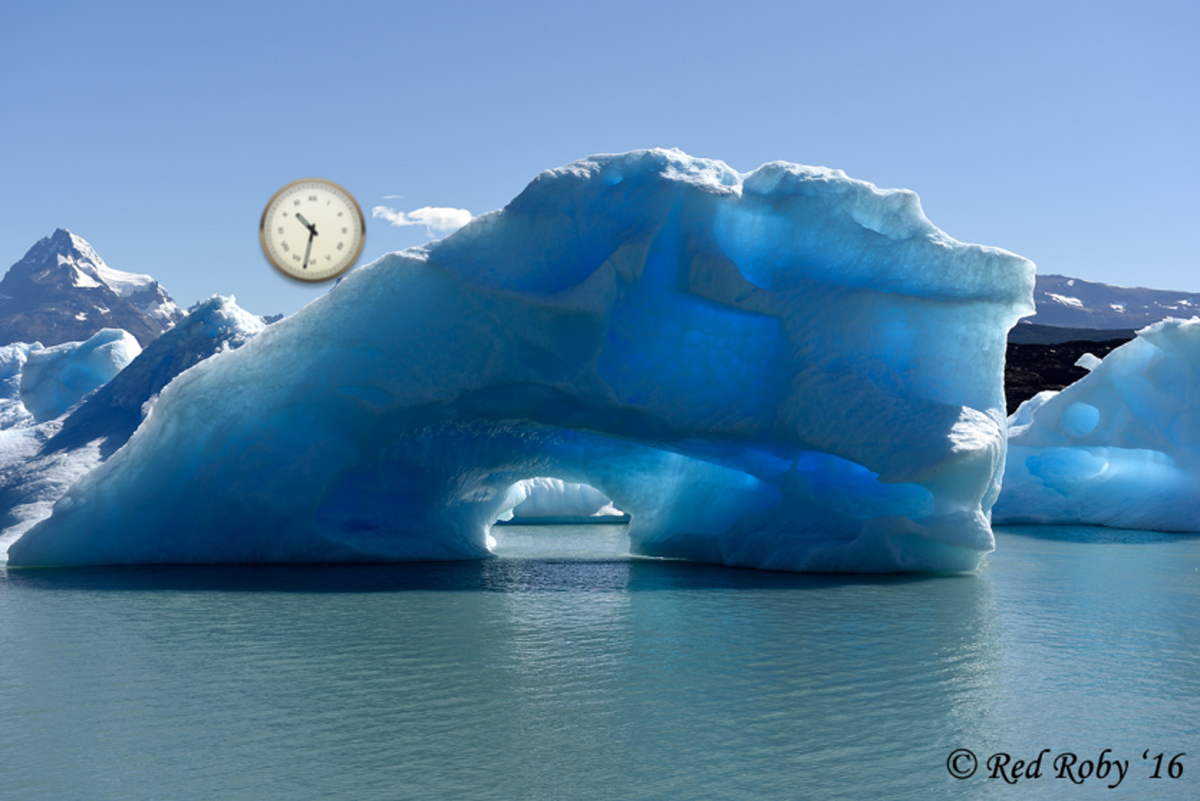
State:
10,32
